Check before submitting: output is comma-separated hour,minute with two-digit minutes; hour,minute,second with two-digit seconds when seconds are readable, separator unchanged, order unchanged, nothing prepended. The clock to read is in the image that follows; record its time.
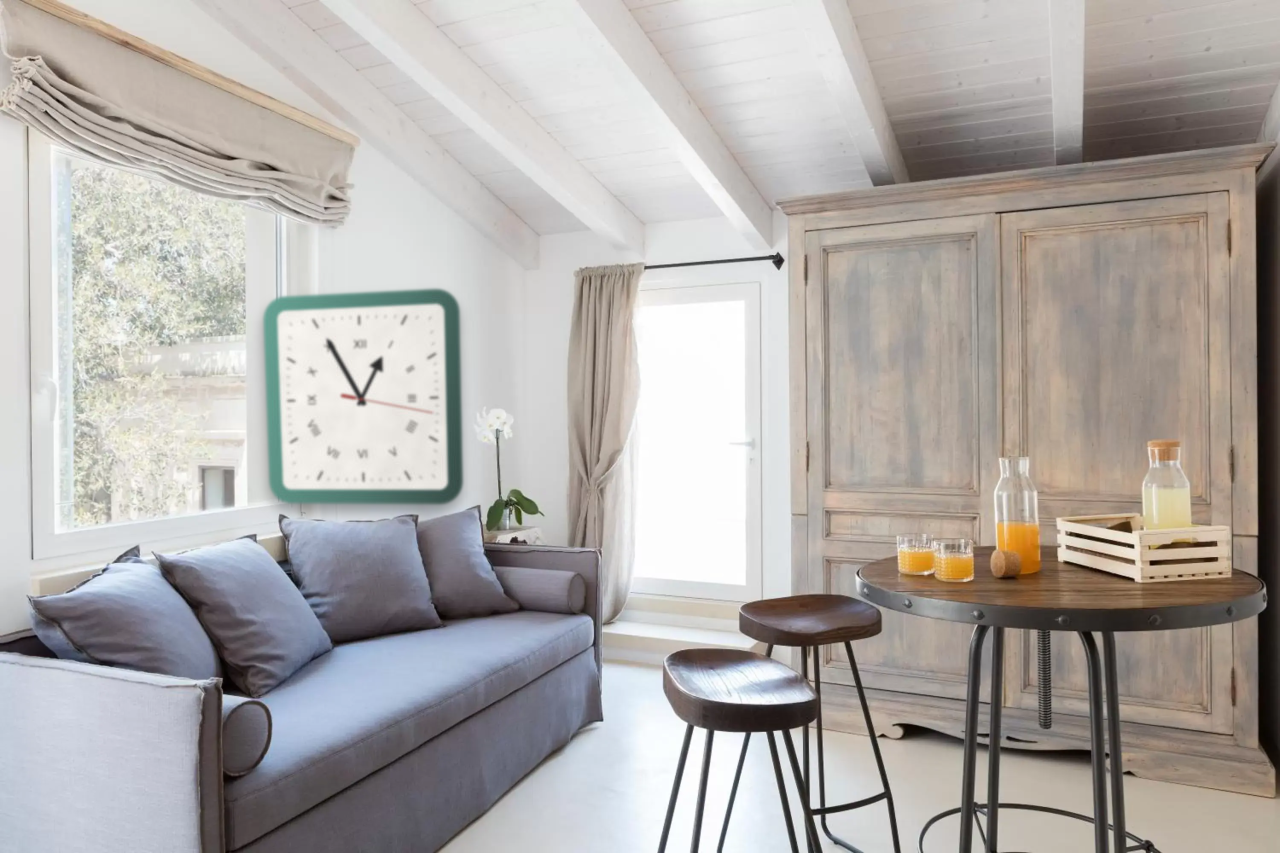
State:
12,55,17
